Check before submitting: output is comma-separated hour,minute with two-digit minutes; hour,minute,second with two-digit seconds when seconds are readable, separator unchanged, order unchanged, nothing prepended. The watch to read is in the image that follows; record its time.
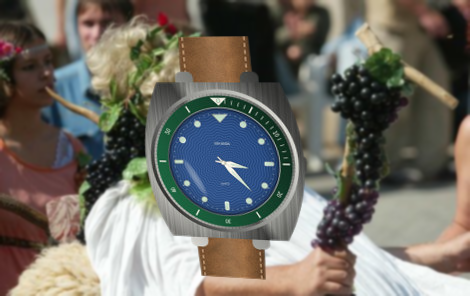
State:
3,23
